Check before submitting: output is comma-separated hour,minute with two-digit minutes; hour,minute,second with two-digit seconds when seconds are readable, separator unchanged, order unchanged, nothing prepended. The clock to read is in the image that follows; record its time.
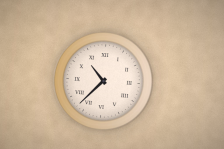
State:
10,37
